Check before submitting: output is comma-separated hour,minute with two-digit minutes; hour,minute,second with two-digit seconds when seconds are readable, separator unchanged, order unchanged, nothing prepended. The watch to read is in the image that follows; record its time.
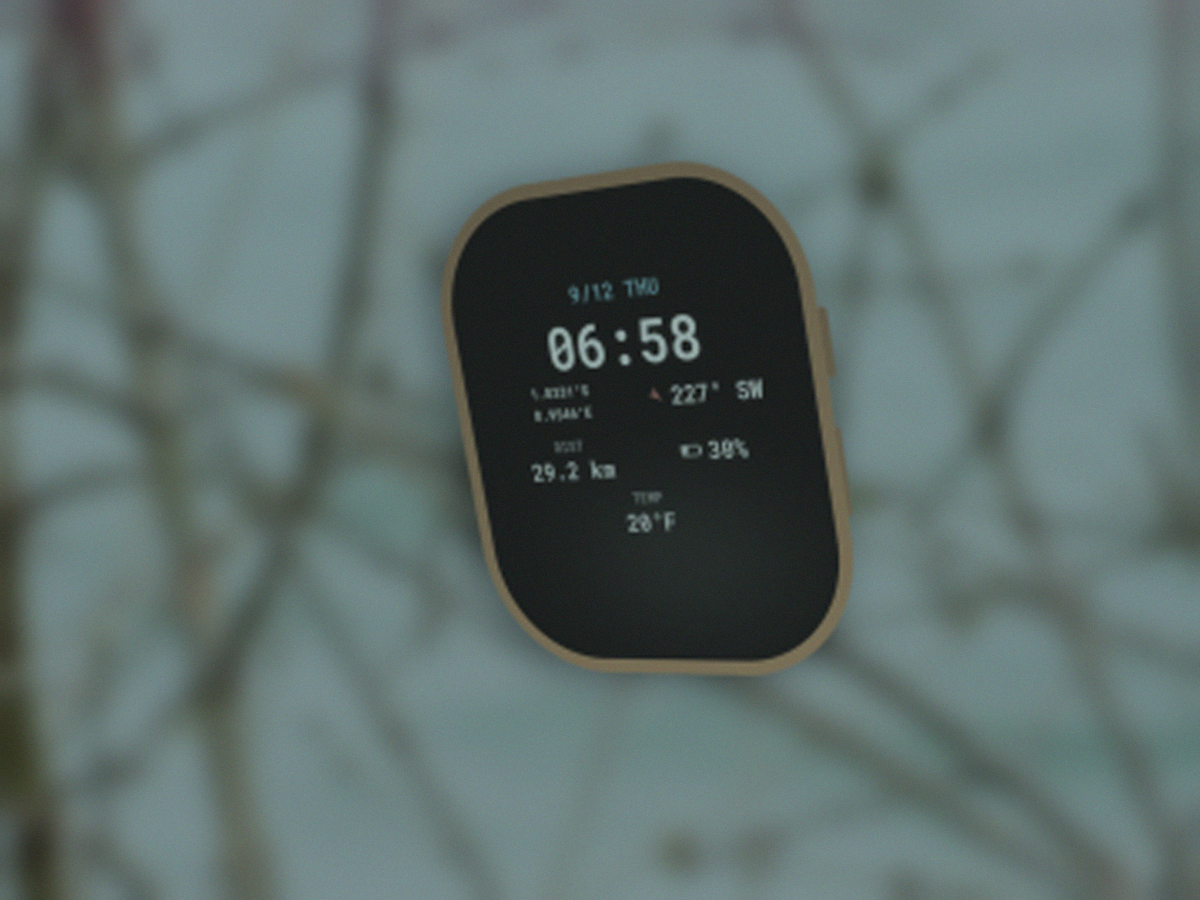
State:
6,58
